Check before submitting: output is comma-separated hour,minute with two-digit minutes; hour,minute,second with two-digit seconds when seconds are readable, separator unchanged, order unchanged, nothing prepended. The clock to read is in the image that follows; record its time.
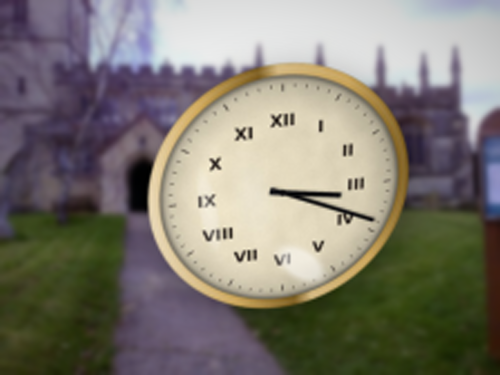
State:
3,19
